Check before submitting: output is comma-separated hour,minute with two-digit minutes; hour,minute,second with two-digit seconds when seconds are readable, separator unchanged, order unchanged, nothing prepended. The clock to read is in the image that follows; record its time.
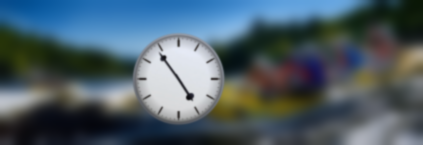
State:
4,54
